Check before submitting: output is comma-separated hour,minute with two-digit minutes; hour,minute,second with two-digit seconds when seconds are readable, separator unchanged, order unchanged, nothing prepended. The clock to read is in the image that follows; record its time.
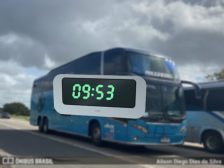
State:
9,53
